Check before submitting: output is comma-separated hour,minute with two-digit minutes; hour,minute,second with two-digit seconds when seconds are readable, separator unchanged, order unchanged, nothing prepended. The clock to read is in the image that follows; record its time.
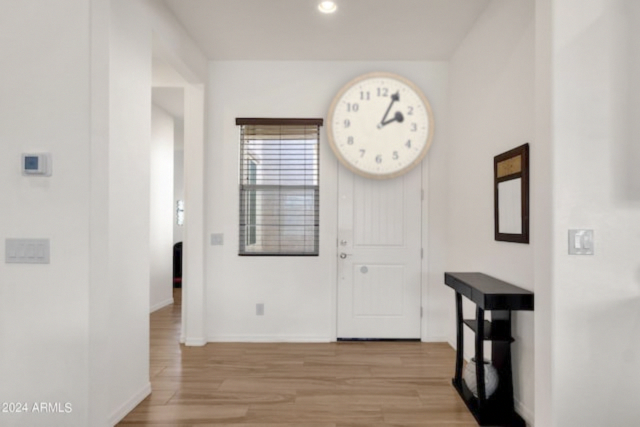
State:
2,04
